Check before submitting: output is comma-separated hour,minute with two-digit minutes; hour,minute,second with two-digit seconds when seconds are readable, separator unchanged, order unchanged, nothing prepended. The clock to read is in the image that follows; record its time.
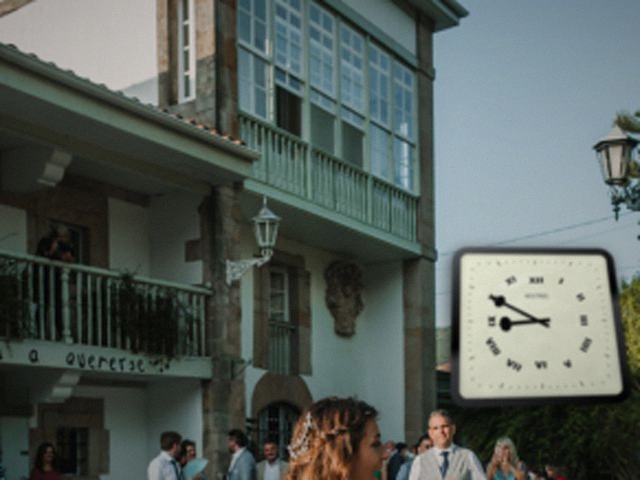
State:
8,50
